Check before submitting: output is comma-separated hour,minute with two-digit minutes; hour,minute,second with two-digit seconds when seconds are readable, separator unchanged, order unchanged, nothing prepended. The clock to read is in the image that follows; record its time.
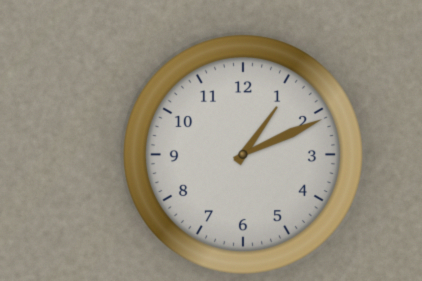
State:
1,11
